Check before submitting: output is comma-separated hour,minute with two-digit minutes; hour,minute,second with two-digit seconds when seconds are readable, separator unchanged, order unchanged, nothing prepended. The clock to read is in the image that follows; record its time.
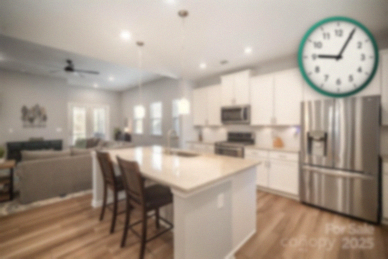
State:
9,05
